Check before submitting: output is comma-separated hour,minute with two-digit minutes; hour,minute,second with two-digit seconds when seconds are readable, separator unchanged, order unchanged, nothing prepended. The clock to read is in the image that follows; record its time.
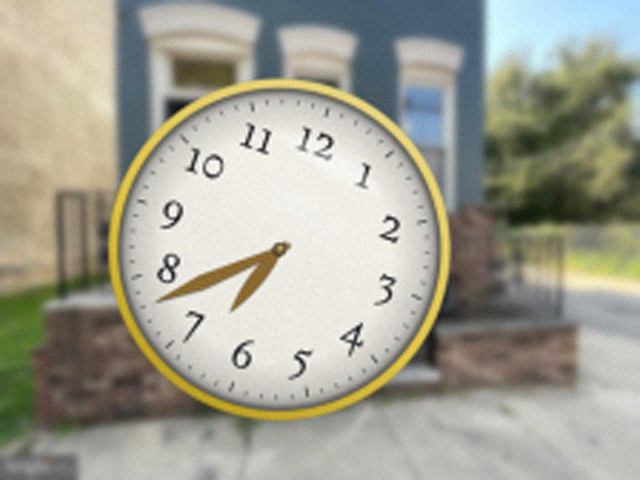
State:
6,38
